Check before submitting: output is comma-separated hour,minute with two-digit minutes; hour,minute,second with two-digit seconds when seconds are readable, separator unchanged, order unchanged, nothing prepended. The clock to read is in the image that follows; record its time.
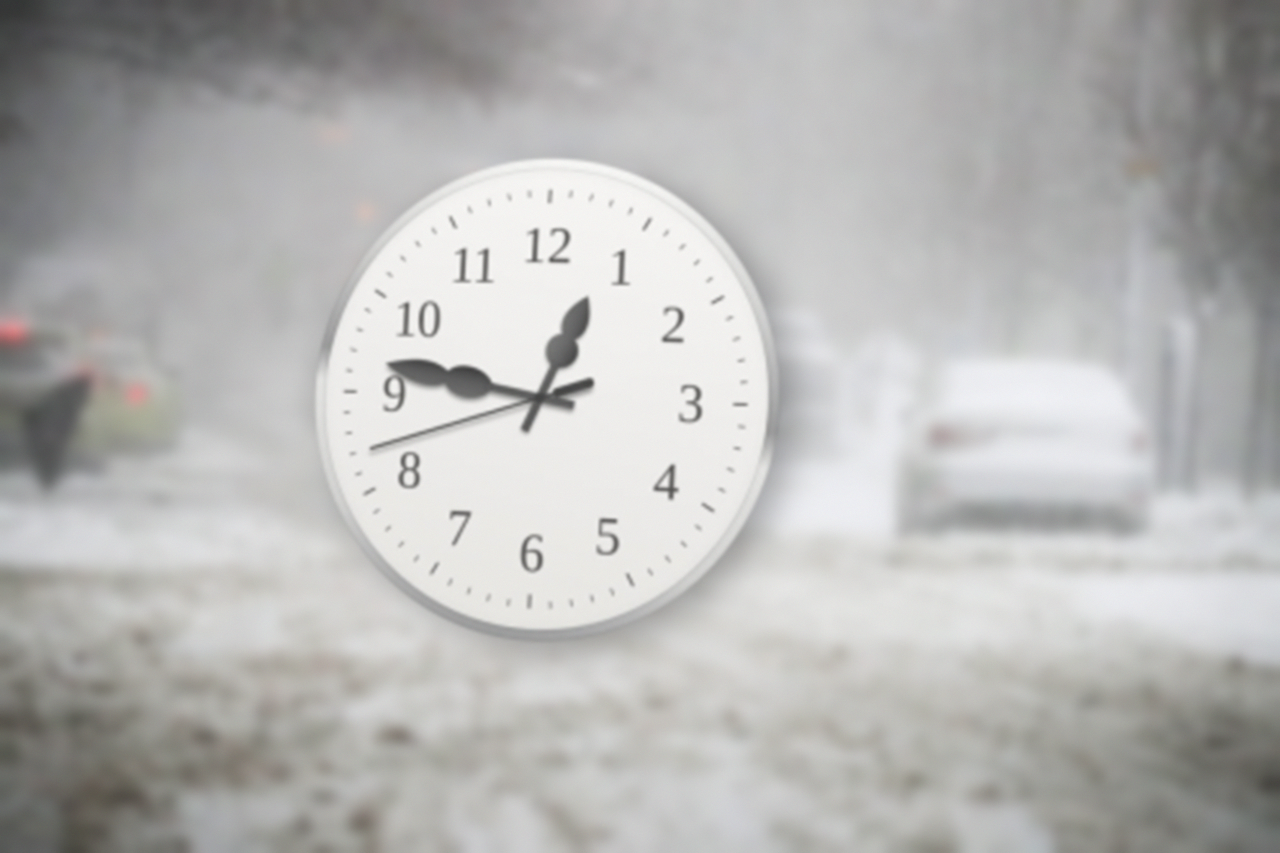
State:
12,46,42
